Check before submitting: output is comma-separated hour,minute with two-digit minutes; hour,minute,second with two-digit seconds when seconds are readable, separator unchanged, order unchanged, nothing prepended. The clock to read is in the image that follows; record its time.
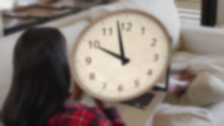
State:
9,58
